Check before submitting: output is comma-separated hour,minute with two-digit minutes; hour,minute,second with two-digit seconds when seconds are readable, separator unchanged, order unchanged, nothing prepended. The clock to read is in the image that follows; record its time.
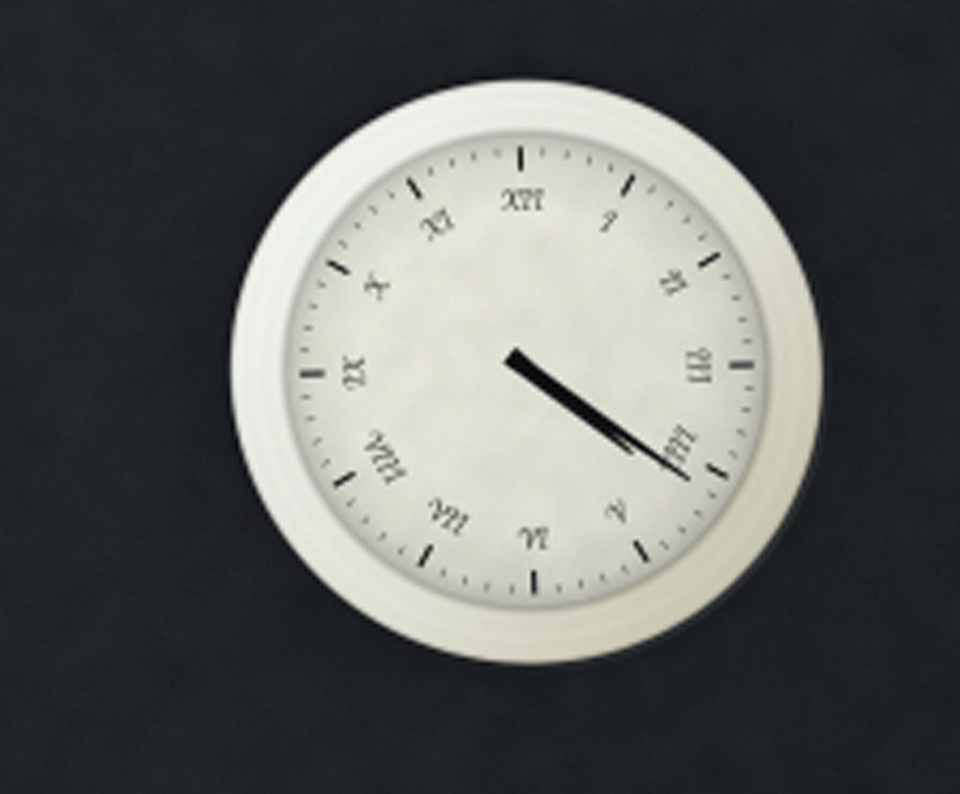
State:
4,21
